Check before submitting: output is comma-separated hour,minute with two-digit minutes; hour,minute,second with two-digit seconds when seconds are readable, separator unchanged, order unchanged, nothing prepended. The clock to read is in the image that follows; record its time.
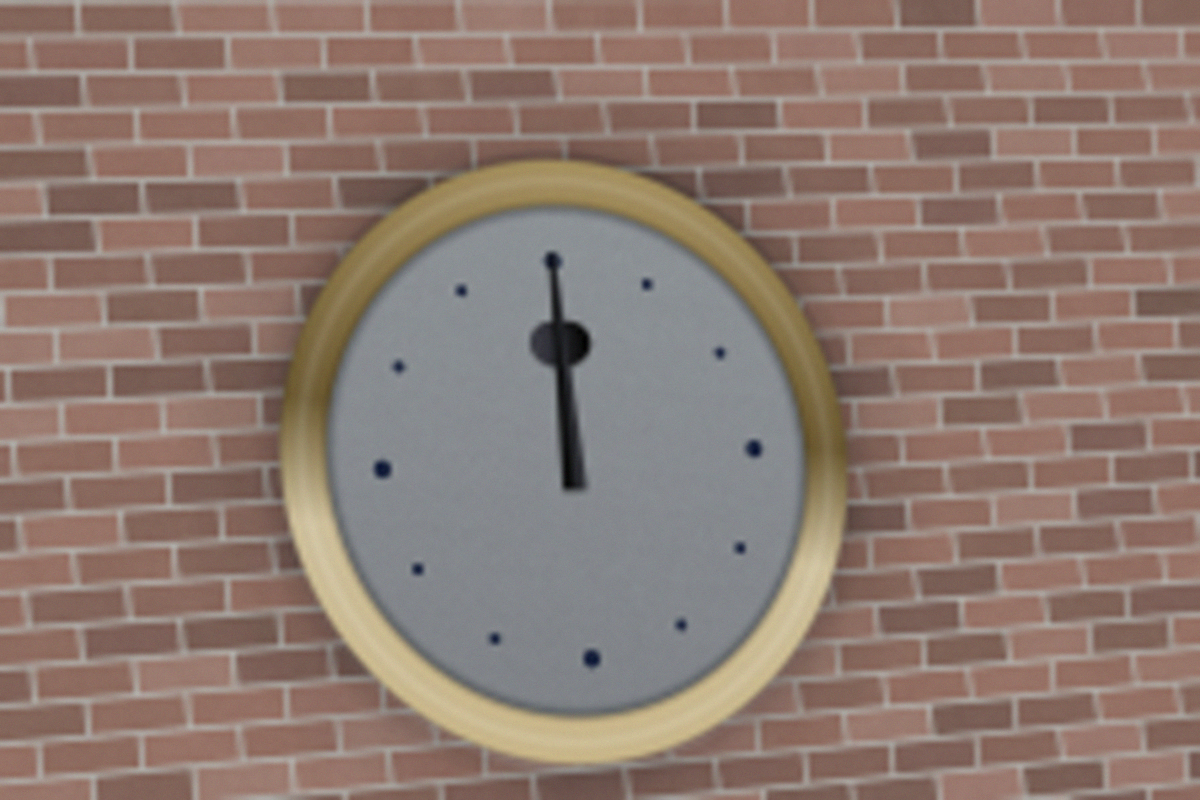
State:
12,00
